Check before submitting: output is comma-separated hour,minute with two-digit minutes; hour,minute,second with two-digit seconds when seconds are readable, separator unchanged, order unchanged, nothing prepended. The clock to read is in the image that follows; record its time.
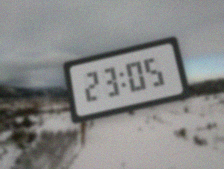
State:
23,05
